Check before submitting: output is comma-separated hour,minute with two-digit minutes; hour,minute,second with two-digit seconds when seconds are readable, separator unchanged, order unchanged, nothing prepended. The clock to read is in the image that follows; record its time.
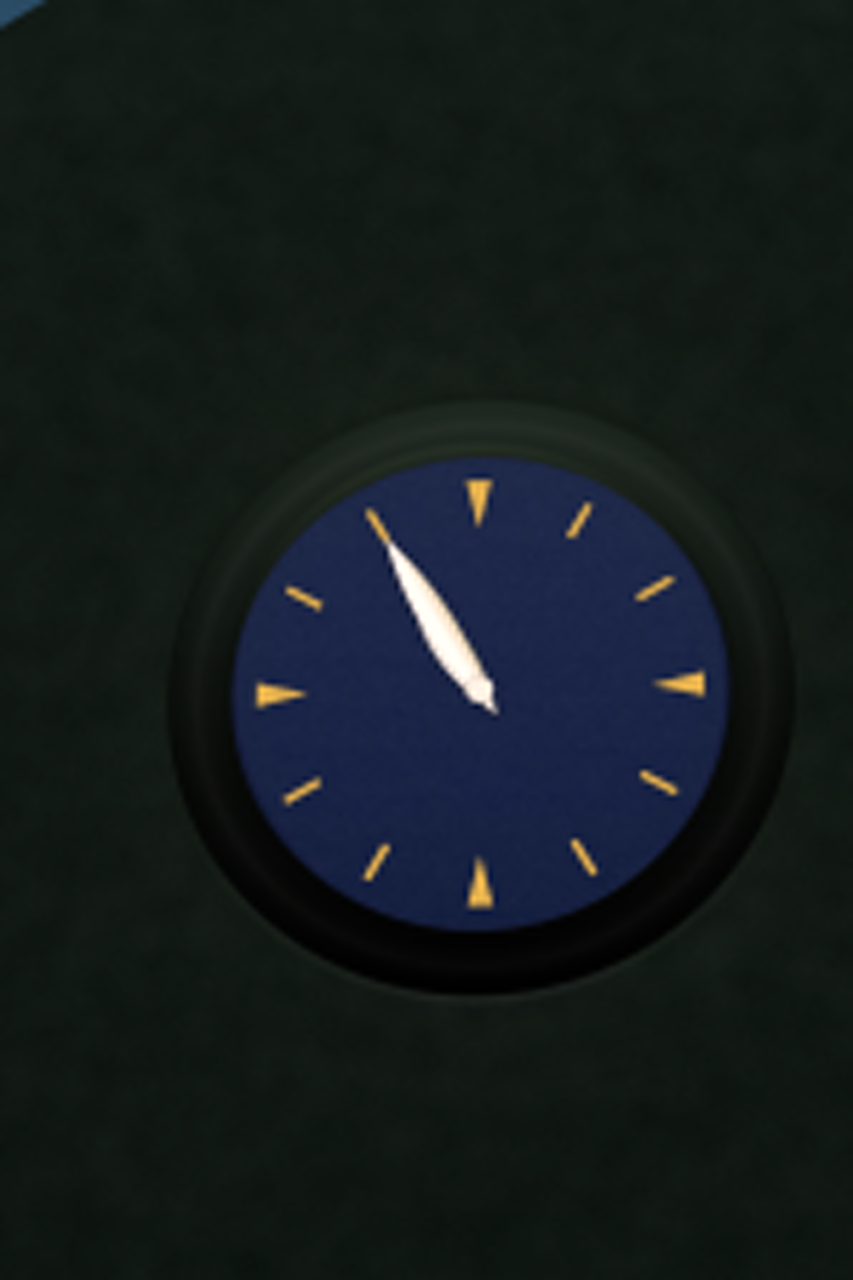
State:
10,55
